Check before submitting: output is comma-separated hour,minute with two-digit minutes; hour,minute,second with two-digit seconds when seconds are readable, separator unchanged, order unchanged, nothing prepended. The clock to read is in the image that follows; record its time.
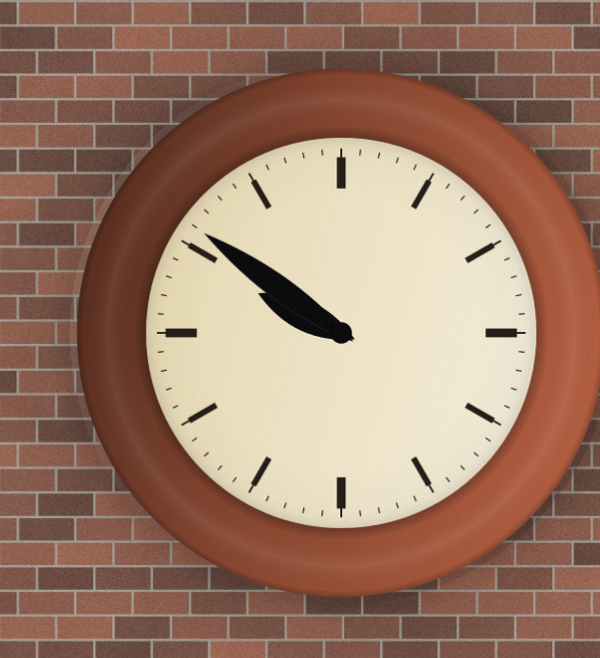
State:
9,51
